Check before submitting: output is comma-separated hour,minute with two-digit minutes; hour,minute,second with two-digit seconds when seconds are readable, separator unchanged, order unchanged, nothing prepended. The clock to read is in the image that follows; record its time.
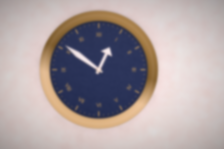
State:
12,51
